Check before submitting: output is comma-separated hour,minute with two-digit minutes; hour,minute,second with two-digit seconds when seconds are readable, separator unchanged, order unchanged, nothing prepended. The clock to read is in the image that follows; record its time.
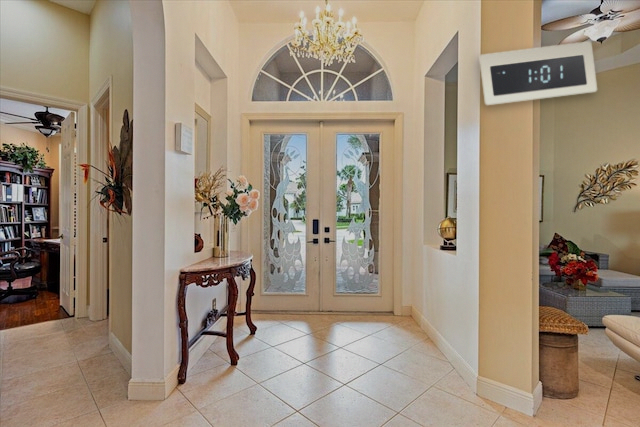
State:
1,01
